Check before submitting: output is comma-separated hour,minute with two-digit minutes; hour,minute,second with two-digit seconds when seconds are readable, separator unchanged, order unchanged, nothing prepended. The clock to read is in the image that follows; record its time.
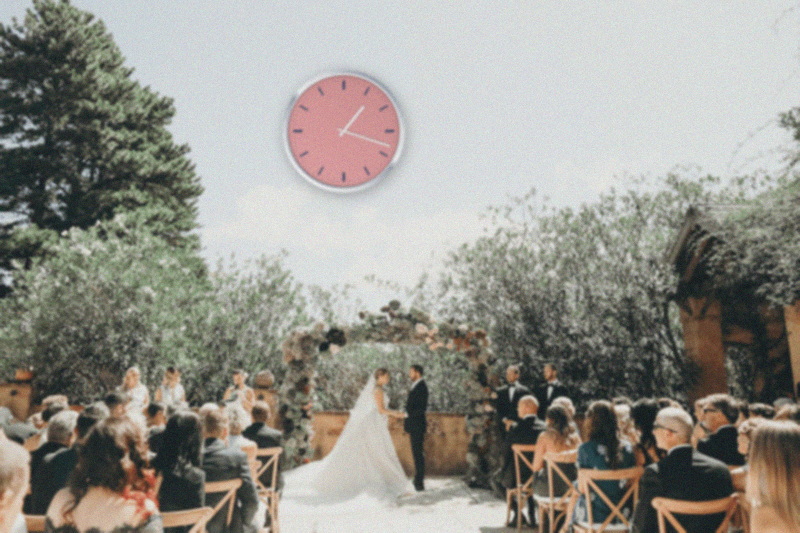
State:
1,18
